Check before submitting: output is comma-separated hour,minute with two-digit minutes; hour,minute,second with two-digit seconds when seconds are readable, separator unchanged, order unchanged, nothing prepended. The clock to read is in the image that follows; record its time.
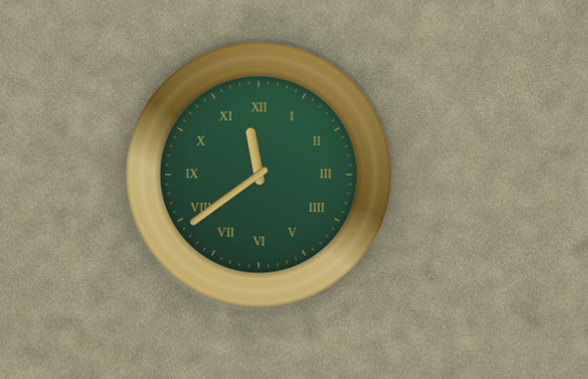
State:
11,39
